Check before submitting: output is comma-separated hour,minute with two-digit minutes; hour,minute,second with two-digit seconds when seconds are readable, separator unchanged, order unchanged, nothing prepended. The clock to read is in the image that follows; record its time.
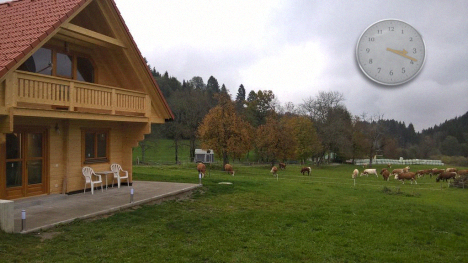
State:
3,19
